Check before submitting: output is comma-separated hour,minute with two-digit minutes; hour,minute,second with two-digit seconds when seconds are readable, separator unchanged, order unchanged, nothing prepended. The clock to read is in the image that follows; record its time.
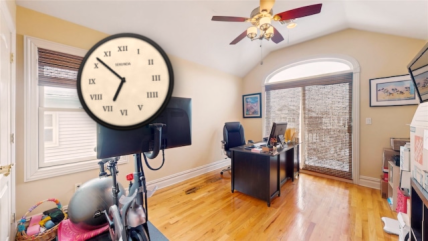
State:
6,52
